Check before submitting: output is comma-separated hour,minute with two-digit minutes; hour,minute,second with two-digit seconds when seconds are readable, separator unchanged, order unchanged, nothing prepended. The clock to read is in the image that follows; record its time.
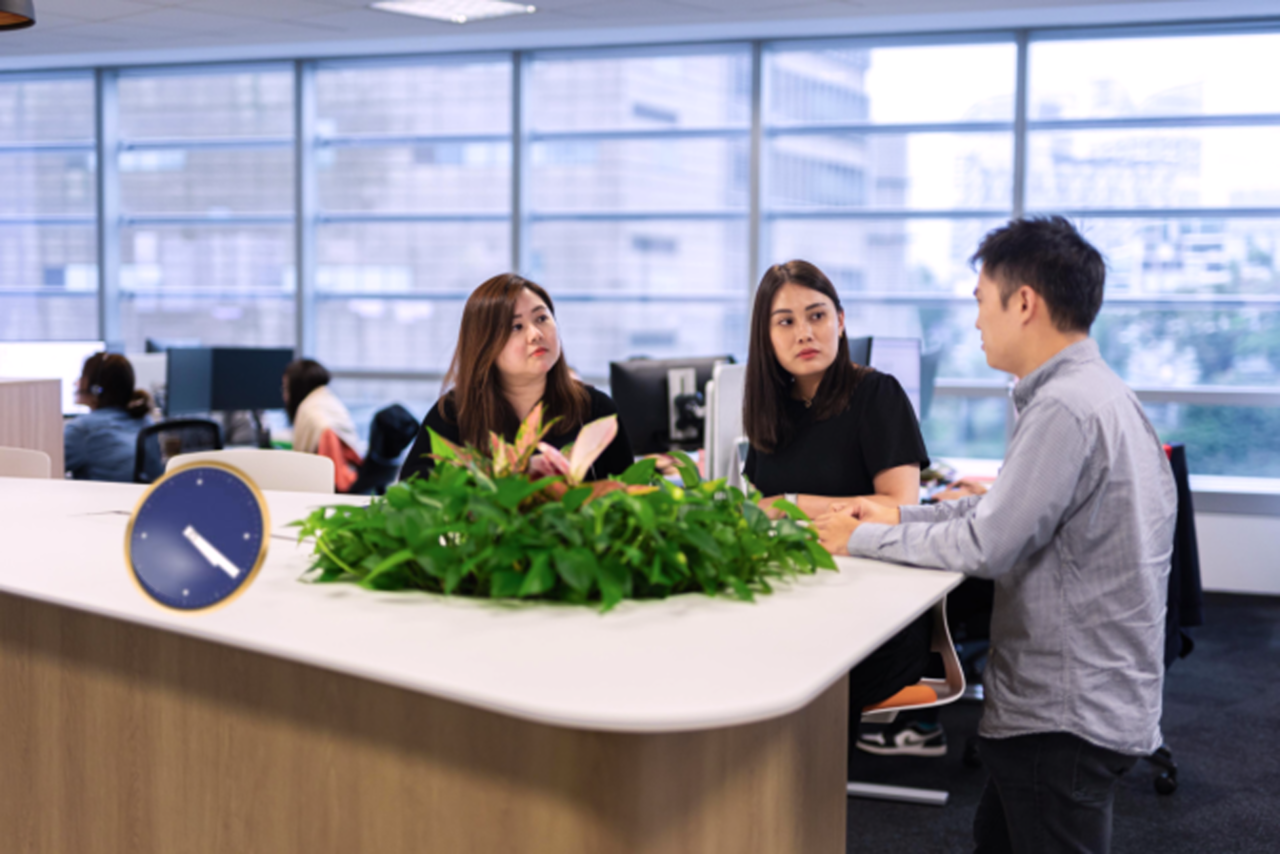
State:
4,21
